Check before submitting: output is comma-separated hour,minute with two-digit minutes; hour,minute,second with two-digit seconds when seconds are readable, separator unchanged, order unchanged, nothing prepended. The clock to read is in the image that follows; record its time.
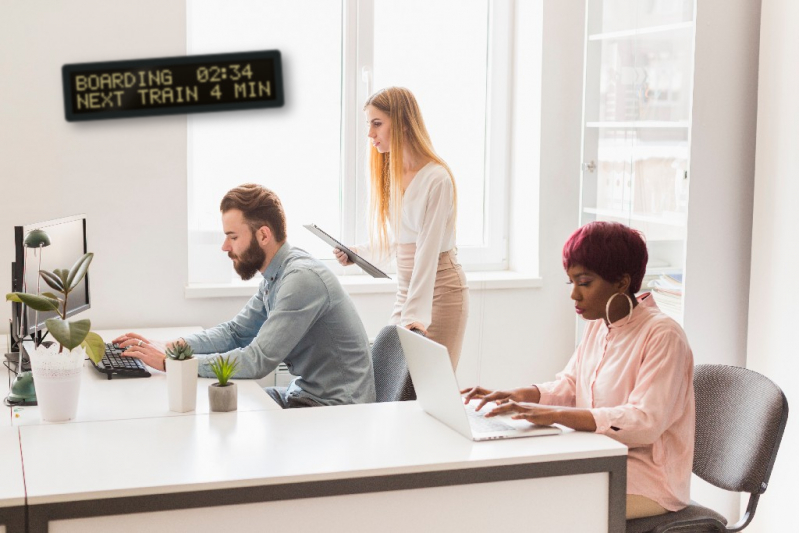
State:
2,34
